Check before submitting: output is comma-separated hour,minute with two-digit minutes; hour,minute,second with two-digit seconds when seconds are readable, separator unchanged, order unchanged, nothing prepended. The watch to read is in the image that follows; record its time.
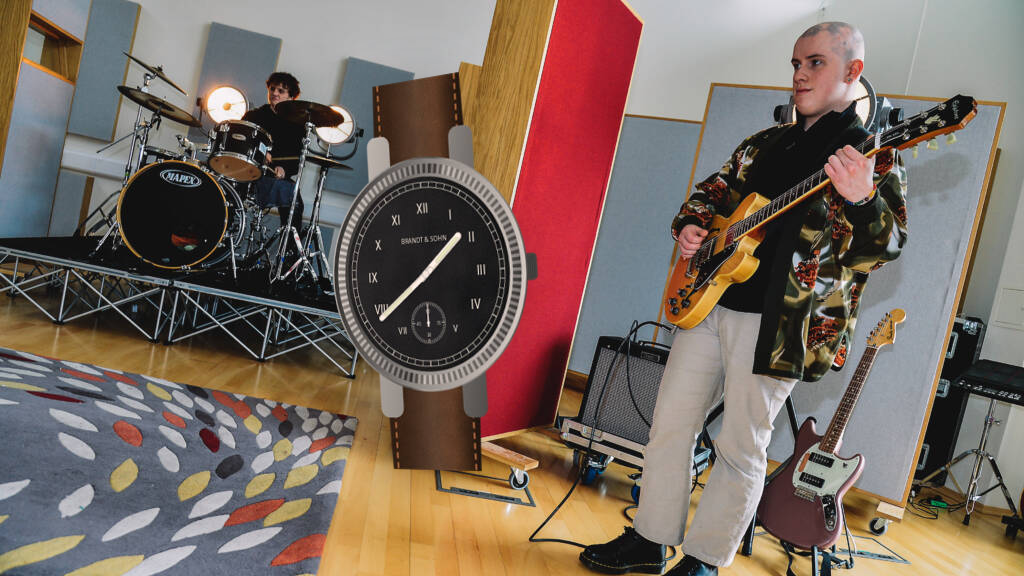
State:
1,39
